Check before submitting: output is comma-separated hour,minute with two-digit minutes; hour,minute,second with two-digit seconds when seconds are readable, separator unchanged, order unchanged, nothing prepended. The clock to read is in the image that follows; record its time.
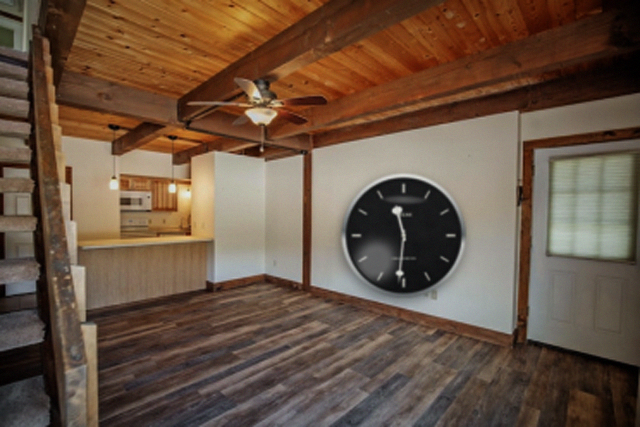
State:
11,31
